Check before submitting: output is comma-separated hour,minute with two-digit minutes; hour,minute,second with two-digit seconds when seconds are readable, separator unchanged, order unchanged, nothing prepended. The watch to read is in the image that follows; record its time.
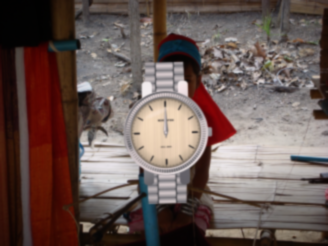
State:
12,00
